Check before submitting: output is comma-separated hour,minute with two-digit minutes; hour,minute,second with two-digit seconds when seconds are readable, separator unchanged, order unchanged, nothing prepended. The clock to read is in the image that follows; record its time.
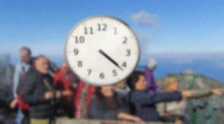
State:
4,22
